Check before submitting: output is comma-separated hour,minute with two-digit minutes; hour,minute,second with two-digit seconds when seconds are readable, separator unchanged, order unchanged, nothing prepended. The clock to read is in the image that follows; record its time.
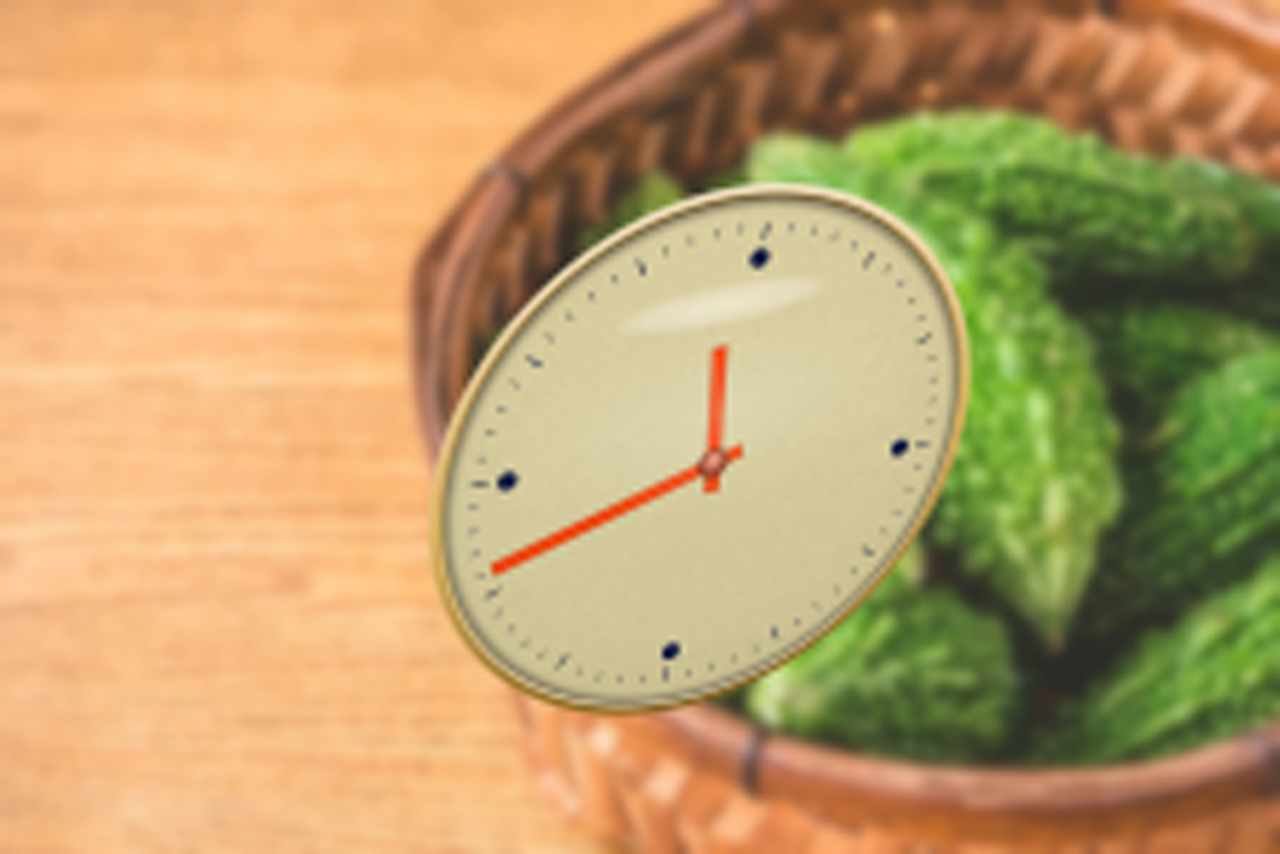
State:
11,41
